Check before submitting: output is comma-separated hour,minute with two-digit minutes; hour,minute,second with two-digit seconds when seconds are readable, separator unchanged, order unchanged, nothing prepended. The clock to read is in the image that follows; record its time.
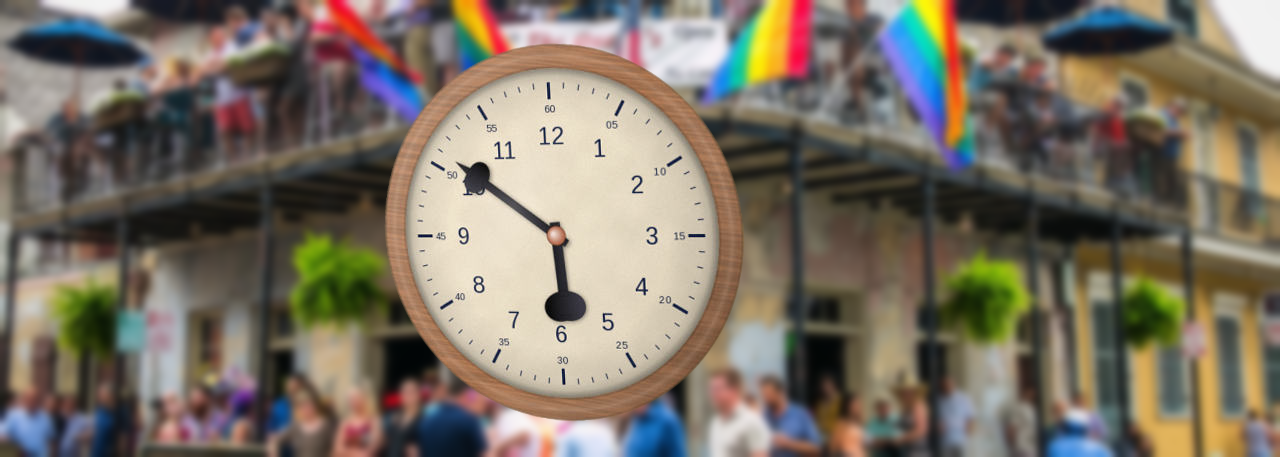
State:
5,51
